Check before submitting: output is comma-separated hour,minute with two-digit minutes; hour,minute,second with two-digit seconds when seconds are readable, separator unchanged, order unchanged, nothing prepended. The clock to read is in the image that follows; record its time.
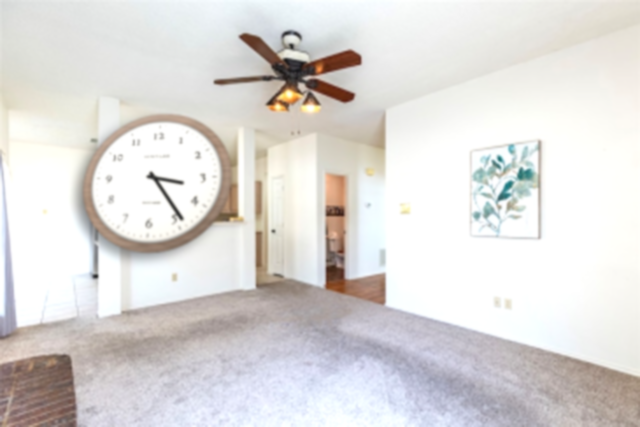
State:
3,24
